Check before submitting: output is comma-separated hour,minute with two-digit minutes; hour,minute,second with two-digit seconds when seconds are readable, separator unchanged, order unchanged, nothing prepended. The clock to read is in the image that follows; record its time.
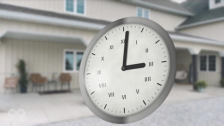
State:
3,01
